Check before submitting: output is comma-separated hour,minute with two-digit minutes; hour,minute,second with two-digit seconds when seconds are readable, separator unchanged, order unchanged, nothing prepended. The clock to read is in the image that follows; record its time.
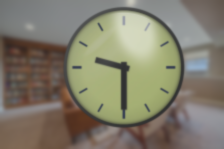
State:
9,30
